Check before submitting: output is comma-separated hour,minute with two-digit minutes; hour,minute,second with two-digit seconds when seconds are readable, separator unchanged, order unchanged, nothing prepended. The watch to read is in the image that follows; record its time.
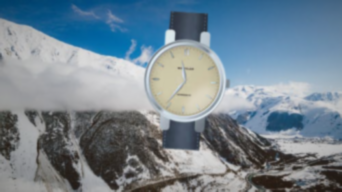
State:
11,36
